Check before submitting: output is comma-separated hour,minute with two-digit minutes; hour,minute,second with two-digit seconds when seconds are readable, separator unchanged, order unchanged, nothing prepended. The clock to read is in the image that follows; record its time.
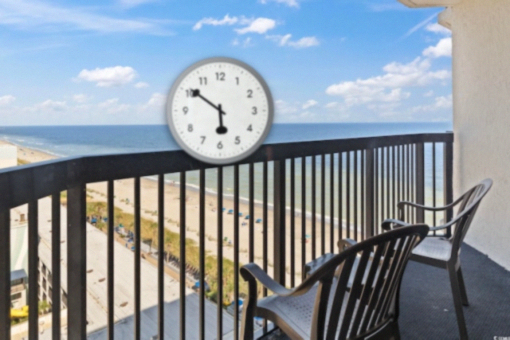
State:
5,51
